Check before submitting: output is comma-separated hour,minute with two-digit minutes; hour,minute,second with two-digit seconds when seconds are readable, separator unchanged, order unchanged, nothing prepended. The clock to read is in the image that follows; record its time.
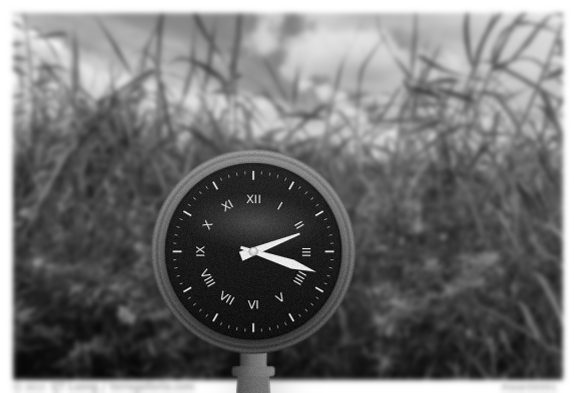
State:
2,18
